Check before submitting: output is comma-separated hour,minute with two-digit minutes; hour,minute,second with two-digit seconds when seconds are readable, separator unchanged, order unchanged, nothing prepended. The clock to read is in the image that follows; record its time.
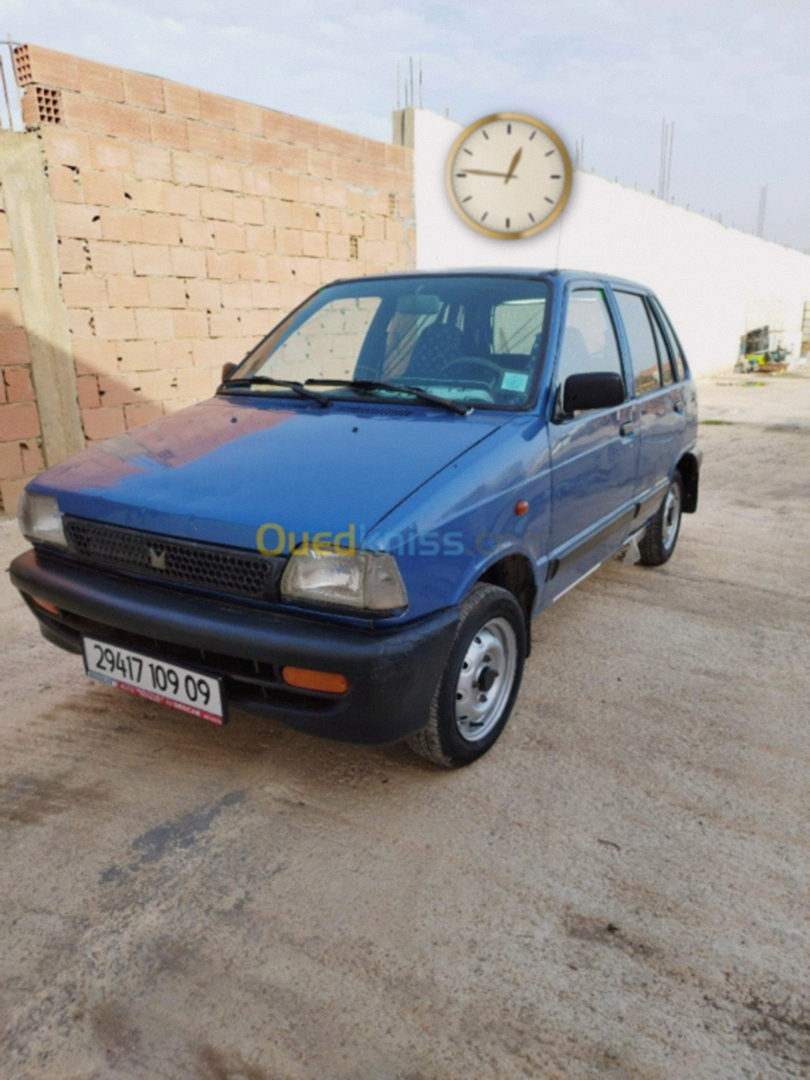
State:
12,46
